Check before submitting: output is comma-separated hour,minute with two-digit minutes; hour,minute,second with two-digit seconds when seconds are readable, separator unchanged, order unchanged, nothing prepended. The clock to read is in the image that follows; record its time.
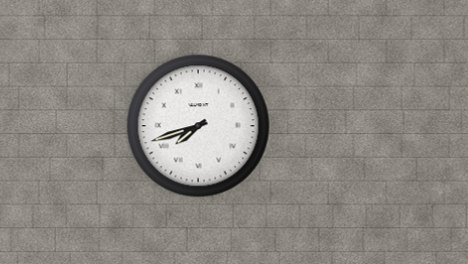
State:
7,42
